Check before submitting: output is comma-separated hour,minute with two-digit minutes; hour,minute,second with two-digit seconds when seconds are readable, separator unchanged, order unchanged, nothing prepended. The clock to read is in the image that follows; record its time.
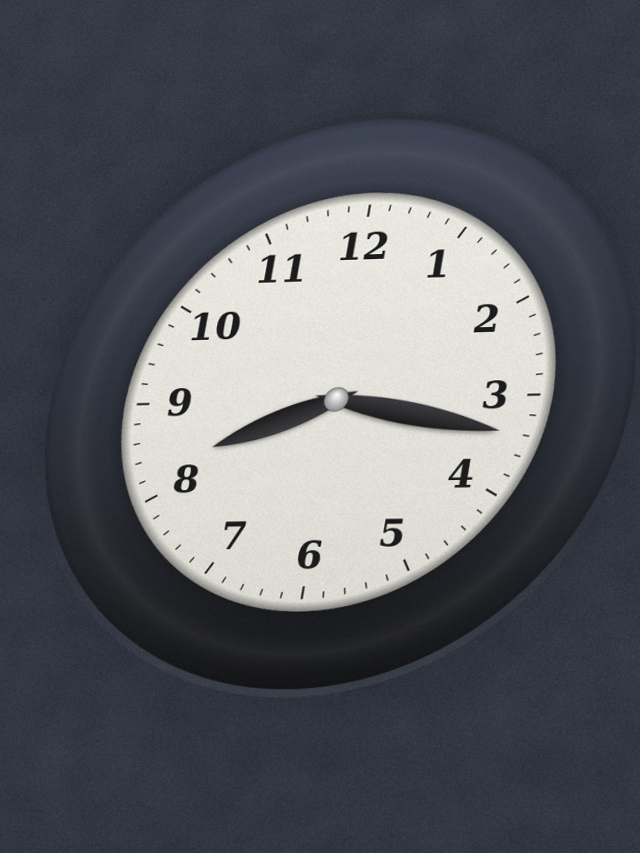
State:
8,17
